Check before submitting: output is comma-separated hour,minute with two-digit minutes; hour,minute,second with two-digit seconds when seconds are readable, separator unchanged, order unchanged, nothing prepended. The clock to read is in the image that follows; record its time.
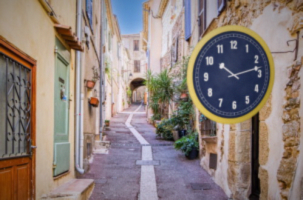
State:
10,13
